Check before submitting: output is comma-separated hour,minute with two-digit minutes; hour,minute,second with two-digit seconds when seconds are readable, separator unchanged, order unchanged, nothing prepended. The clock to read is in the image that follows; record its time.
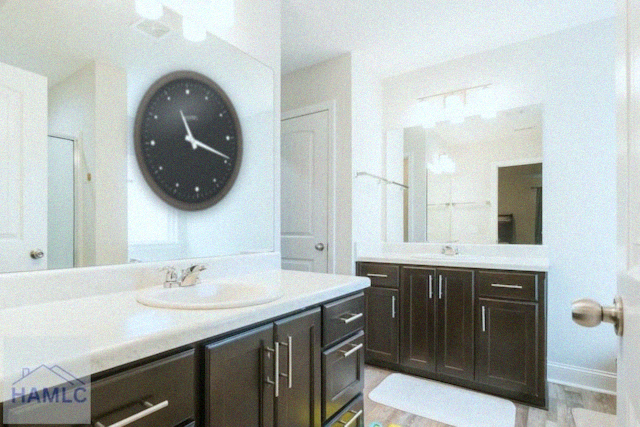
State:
11,19
